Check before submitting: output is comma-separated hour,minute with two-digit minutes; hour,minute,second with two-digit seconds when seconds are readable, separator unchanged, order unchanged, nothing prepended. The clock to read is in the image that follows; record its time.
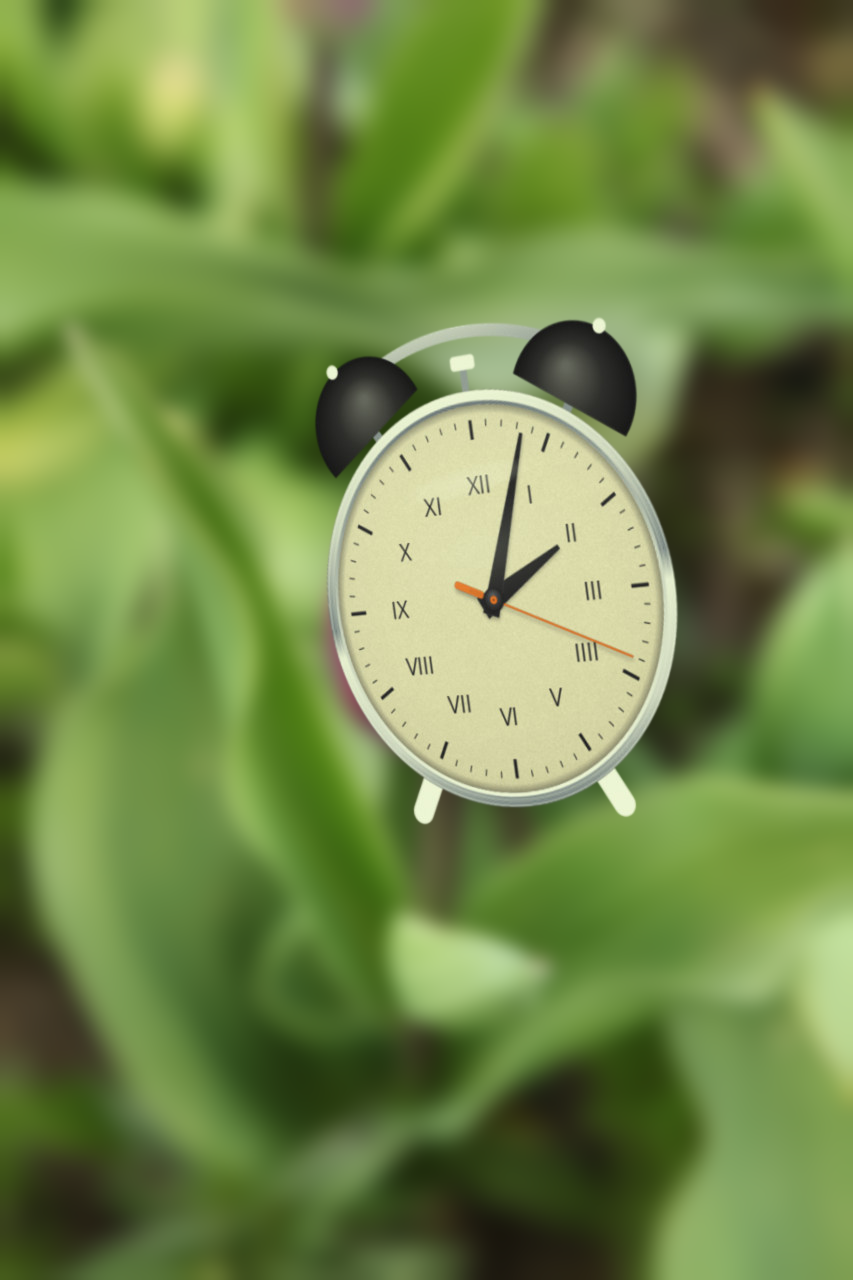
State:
2,03,19
